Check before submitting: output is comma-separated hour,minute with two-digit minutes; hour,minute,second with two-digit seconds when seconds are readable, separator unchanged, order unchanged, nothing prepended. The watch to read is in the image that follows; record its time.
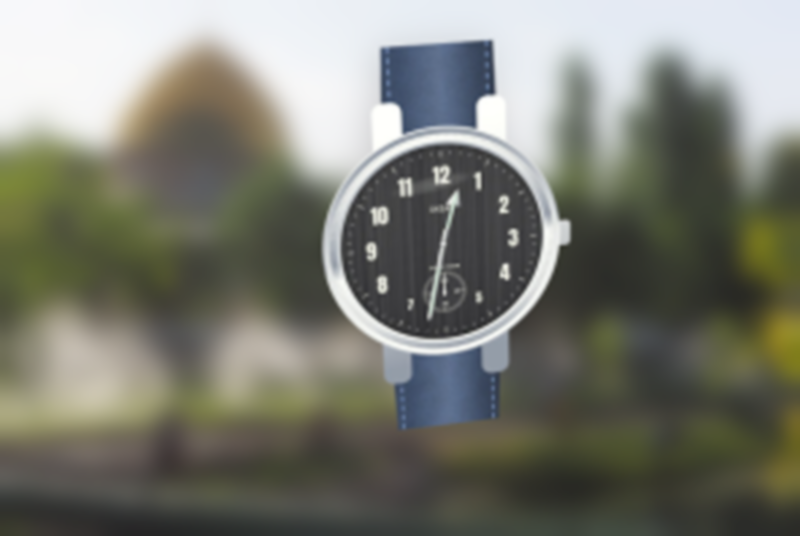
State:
12,32
